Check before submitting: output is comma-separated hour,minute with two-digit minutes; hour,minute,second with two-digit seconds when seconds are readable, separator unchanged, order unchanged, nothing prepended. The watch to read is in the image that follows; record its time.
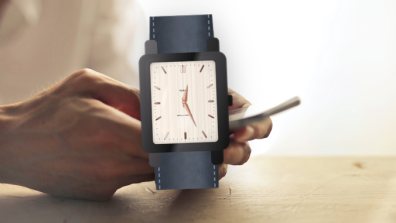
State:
12,26
